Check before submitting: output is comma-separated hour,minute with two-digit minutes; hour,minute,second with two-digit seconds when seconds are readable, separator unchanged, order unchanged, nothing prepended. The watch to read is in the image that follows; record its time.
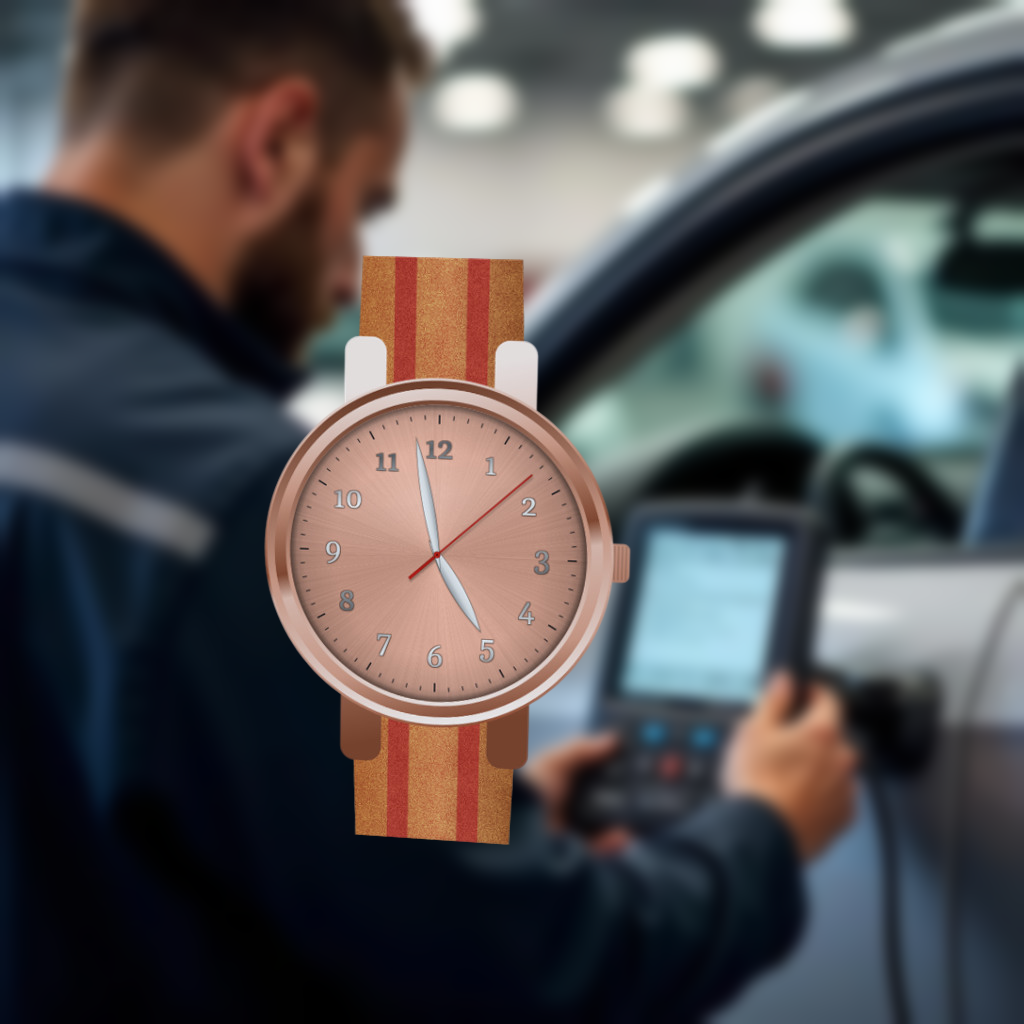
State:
4,58,08
